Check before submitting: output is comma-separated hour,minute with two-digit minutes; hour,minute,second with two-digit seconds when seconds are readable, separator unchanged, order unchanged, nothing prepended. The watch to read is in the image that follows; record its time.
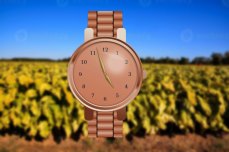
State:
4,57
